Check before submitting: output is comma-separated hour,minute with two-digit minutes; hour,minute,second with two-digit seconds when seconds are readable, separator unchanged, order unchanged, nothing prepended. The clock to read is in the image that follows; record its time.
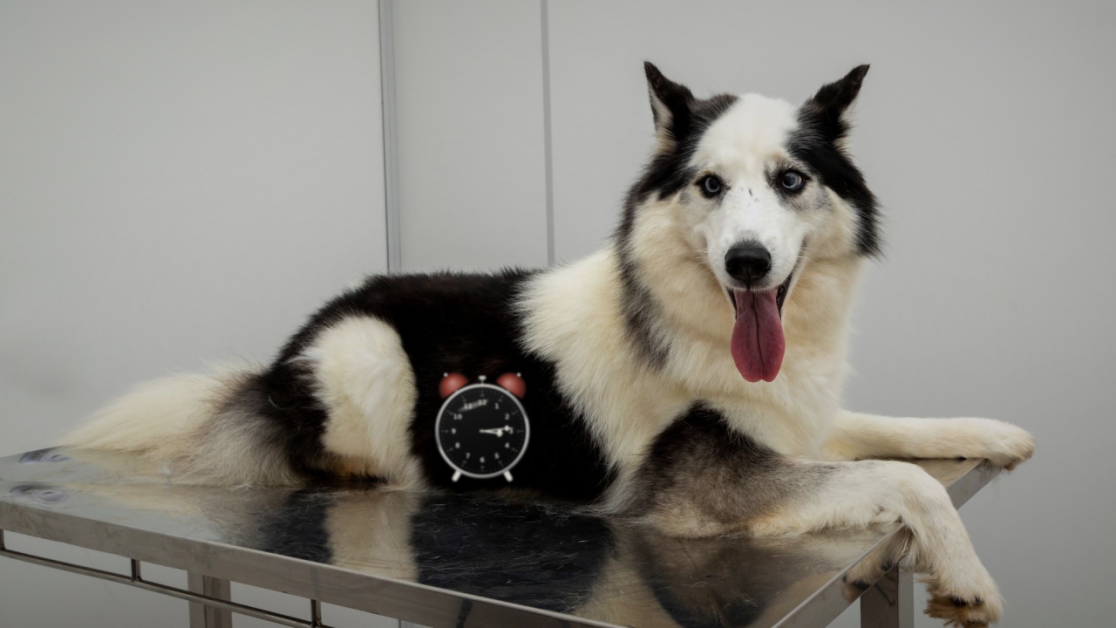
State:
3,14
